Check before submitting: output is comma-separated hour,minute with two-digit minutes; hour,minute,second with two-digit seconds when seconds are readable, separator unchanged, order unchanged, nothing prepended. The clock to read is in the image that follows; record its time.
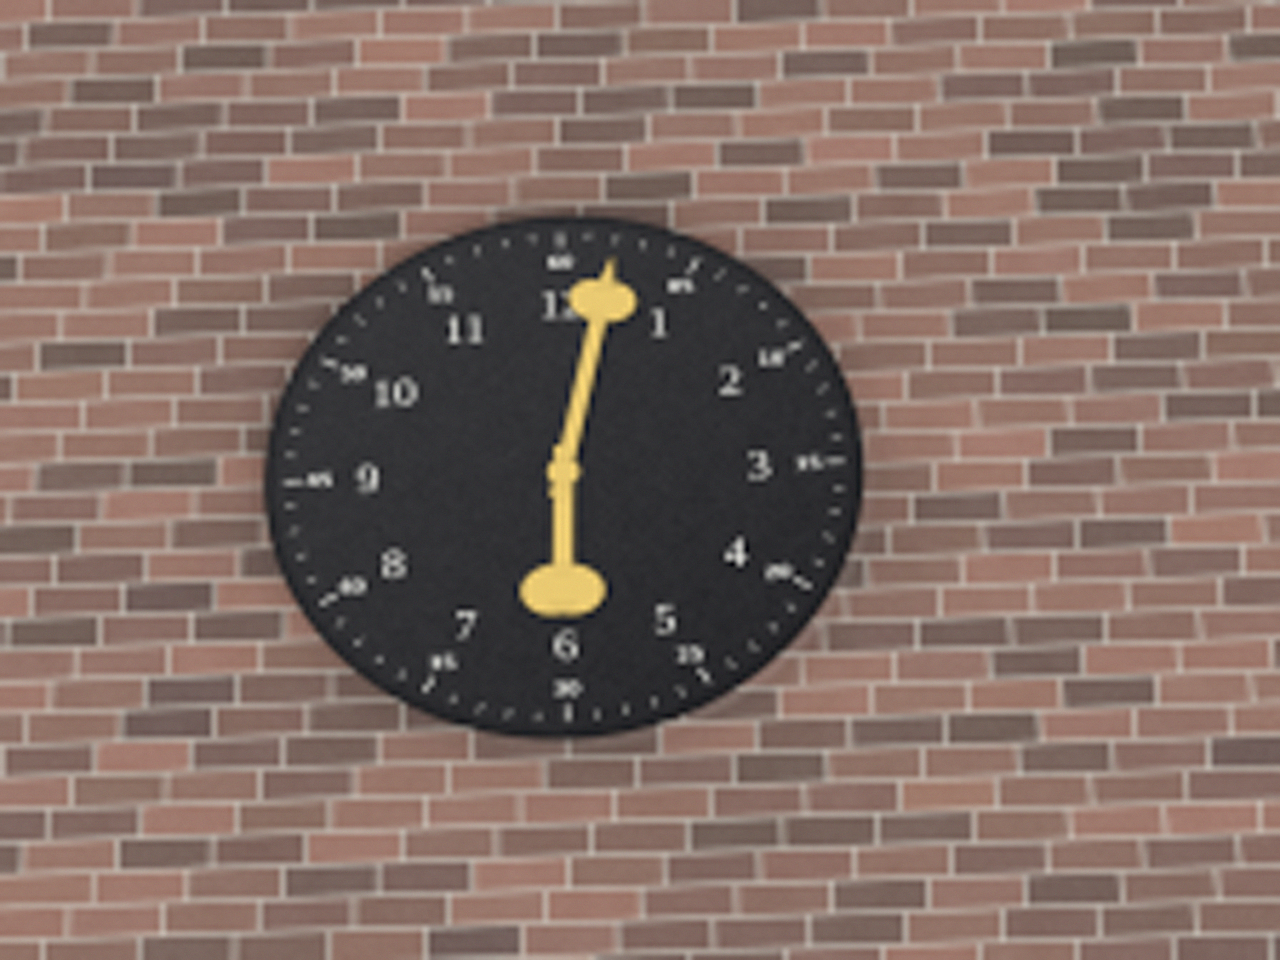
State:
6,02
